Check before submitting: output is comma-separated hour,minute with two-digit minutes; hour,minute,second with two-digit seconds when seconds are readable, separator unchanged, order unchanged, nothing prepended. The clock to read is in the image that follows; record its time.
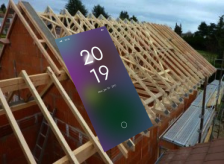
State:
20,19
